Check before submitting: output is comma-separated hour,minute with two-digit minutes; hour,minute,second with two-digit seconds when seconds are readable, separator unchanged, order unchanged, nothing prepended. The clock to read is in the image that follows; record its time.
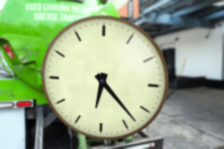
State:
6,23
